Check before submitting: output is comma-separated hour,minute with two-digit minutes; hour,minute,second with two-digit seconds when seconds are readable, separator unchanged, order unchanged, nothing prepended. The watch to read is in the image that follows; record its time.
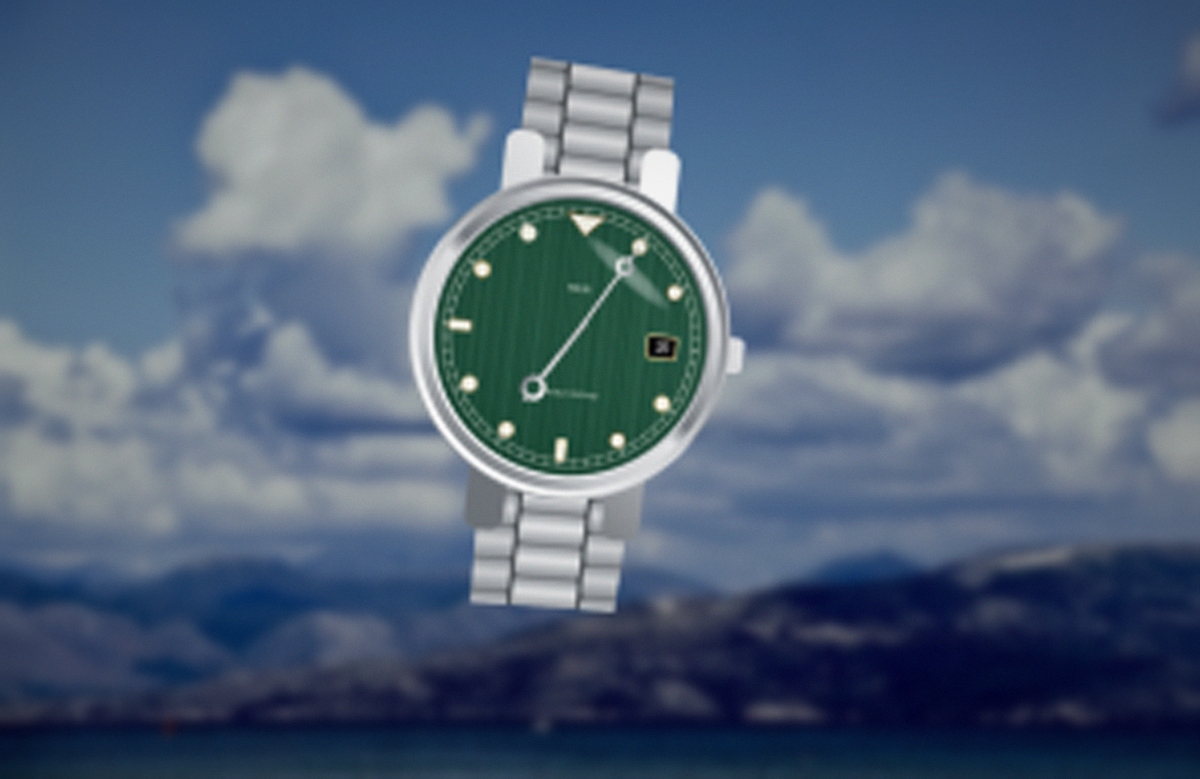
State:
7,05
